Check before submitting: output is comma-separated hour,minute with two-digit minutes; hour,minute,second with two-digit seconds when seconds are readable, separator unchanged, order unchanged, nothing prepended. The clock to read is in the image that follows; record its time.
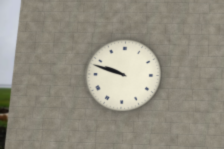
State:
9,48
